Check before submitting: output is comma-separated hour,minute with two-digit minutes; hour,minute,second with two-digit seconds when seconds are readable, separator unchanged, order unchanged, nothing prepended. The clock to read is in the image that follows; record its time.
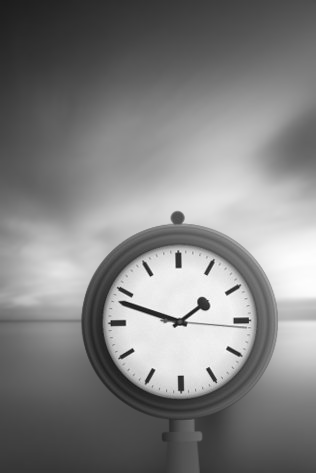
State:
1,48,16
